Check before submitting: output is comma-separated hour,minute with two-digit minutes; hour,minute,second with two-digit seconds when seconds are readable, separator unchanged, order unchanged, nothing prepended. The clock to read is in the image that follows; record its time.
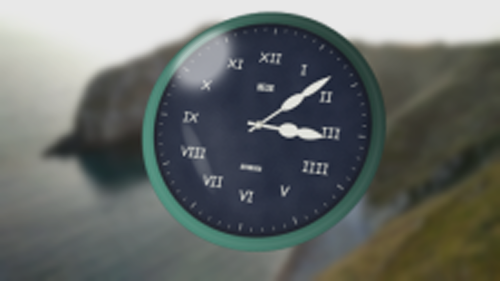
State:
3,08
